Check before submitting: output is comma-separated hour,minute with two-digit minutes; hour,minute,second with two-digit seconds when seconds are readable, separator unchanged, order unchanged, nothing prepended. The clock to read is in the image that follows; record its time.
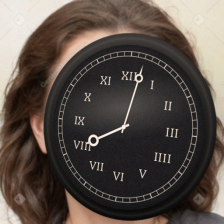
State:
8,02
